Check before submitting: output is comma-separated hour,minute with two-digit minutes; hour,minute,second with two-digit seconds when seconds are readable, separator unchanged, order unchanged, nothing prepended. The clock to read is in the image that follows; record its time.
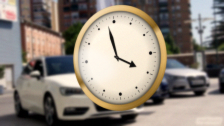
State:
3,58
